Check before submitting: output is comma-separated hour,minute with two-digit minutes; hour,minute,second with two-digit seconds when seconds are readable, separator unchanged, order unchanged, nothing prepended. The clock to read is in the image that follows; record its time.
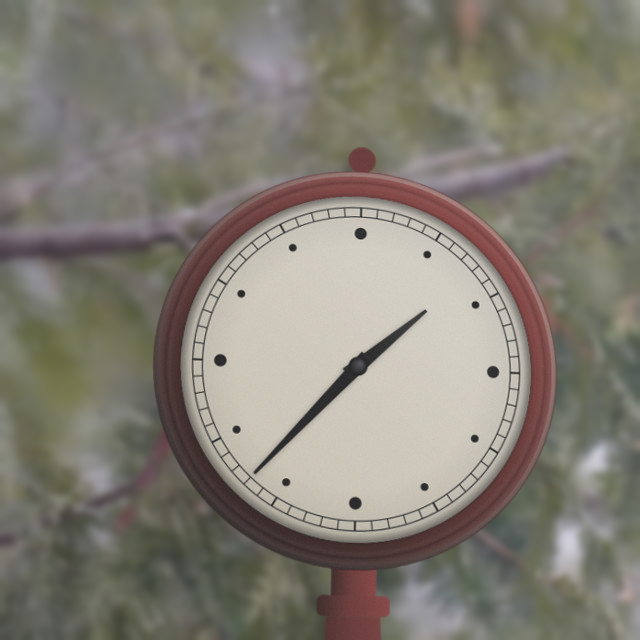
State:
1,37
